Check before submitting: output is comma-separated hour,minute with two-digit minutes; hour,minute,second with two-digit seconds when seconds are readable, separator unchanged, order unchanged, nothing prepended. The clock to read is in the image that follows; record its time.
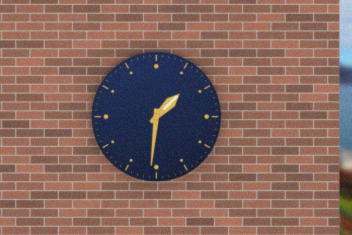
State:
1,31
